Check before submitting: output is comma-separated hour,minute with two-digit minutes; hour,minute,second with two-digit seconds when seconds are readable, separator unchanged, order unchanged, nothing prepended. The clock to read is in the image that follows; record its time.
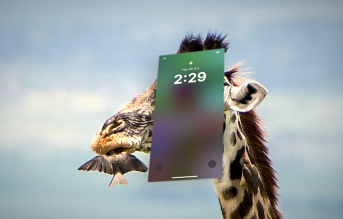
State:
2,29
